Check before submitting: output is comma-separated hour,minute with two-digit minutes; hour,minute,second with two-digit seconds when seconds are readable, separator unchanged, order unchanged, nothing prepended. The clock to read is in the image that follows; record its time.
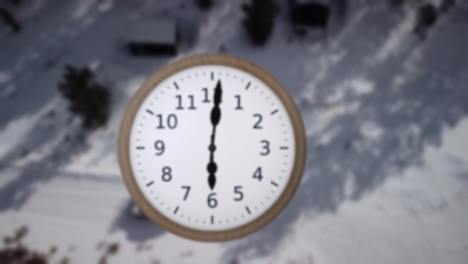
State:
6,01
